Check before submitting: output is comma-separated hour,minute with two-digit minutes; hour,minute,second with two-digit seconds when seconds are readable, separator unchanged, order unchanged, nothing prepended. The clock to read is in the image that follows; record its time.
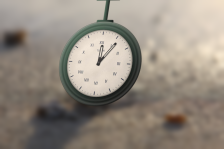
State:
12,06
